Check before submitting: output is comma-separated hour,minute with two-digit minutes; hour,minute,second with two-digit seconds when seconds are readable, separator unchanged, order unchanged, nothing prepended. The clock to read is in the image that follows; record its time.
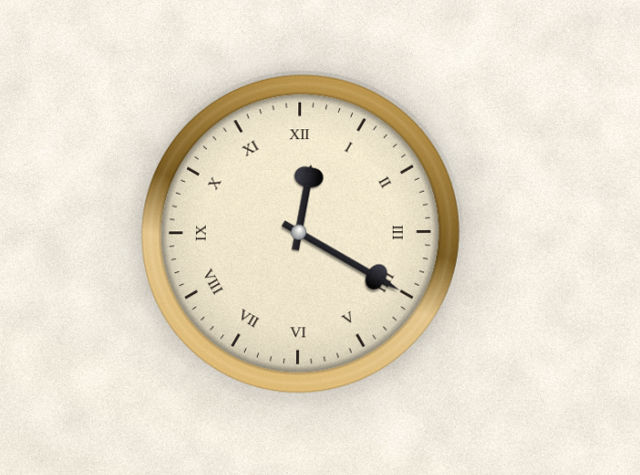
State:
12,20
